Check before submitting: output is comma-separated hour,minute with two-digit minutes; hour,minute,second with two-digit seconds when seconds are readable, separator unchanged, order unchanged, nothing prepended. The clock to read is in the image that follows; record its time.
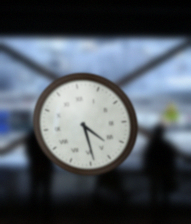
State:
4,29
